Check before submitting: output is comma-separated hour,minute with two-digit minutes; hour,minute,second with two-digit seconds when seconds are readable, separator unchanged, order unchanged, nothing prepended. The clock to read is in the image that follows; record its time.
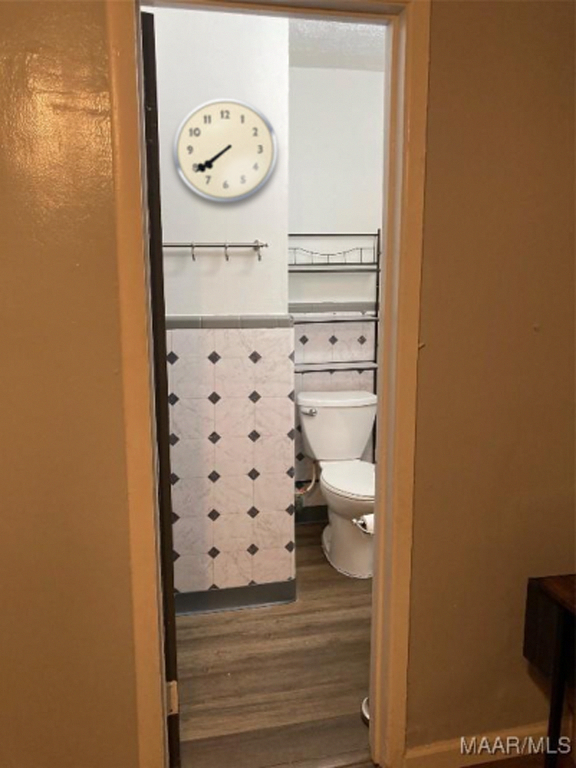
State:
7,39
